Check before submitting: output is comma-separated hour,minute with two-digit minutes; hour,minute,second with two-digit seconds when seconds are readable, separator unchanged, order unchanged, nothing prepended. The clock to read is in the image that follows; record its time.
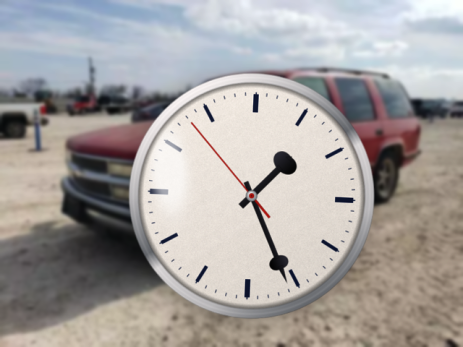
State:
1,25,53
